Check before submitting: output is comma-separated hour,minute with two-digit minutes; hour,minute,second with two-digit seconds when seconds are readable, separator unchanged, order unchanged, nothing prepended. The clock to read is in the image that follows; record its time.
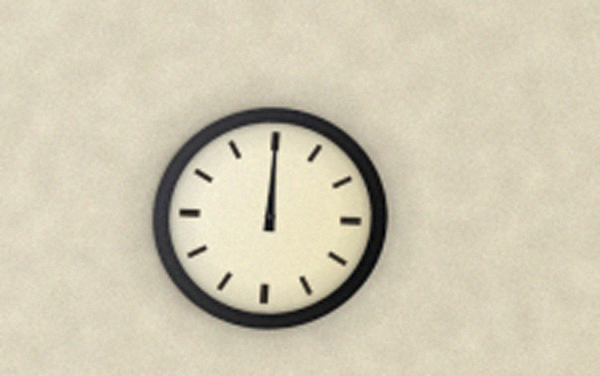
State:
12,00
